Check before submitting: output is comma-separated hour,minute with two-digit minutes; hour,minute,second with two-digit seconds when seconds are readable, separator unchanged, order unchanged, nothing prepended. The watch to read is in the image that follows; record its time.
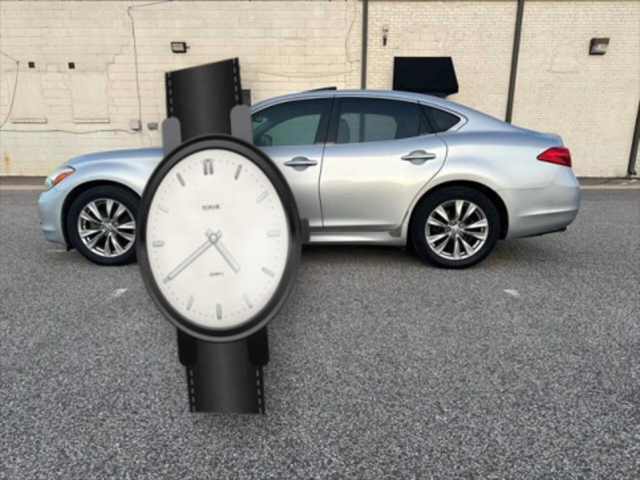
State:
4,40
